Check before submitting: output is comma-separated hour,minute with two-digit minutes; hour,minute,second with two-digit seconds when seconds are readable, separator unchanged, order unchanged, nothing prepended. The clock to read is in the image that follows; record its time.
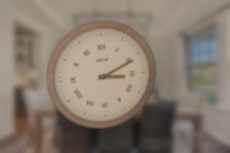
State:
3,11
